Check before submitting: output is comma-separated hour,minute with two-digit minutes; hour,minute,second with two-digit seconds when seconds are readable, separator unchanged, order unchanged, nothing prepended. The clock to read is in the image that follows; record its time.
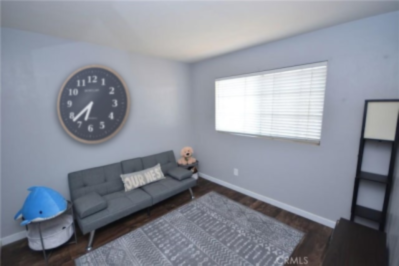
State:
6,38
